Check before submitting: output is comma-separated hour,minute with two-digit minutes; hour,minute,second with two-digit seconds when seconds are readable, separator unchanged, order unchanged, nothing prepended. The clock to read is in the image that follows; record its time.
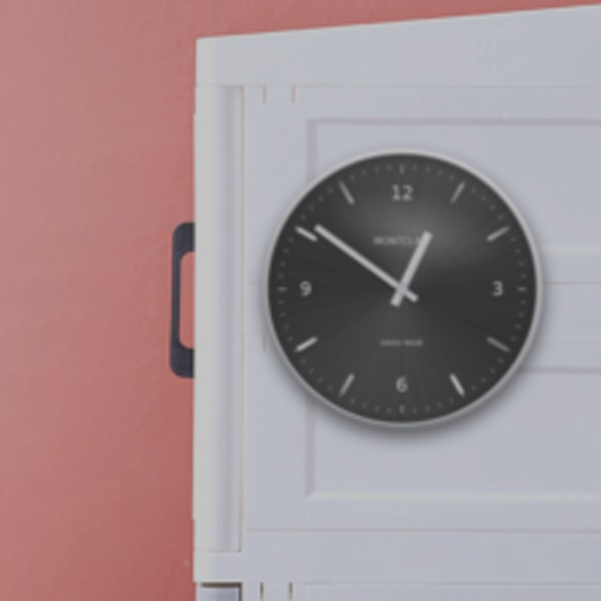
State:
12,51
